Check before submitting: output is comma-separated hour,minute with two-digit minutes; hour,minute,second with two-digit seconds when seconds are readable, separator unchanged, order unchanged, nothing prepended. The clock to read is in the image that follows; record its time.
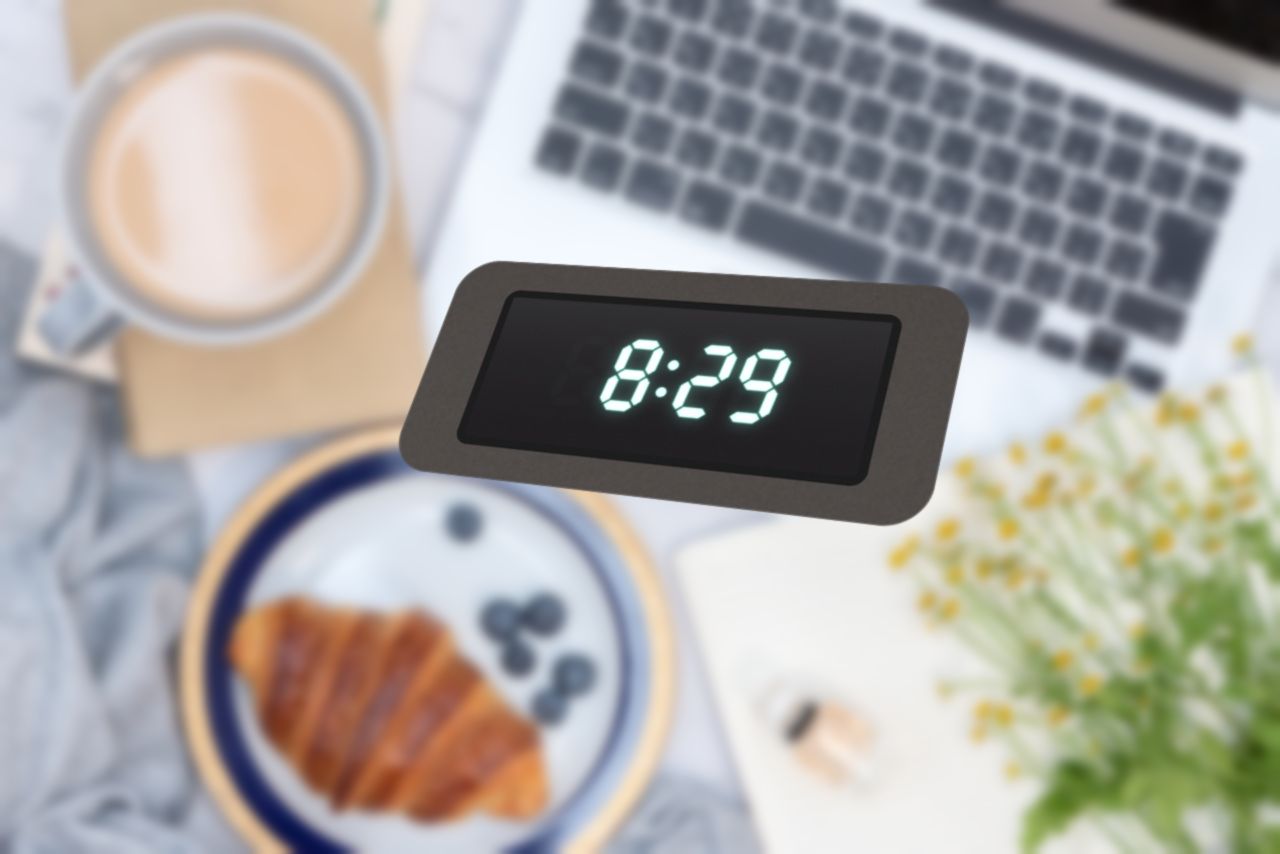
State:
8,29
